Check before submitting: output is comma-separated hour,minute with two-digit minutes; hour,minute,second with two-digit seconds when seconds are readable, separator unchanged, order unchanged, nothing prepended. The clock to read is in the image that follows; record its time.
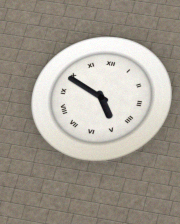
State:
4,49
